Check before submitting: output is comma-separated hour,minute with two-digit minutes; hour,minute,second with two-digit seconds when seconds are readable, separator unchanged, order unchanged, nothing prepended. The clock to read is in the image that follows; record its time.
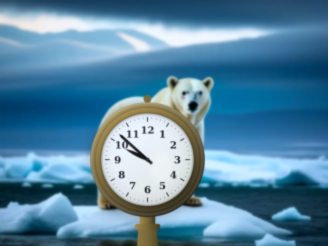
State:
9,52
